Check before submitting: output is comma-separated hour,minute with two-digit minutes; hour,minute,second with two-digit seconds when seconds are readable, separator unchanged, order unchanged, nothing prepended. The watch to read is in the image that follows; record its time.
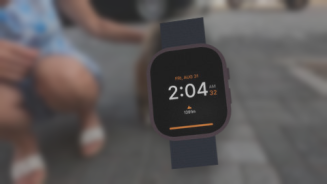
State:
2,04
